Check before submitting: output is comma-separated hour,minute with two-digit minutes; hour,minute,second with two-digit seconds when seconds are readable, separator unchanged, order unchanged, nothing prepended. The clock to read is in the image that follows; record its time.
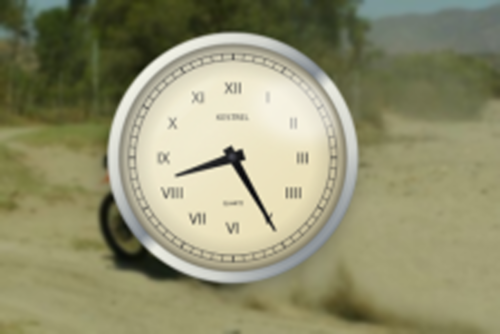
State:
8,25
